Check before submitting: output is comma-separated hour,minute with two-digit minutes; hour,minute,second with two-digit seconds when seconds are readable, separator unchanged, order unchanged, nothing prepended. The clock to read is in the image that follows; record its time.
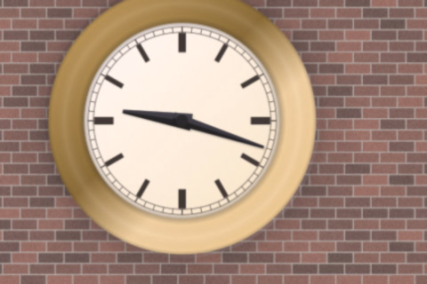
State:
9,18
